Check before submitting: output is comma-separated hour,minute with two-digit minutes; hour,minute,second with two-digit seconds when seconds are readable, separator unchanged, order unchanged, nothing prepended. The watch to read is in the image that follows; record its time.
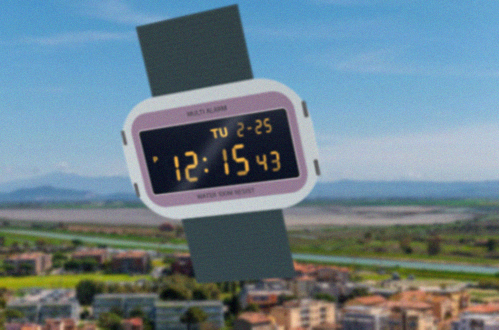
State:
12,15,43
